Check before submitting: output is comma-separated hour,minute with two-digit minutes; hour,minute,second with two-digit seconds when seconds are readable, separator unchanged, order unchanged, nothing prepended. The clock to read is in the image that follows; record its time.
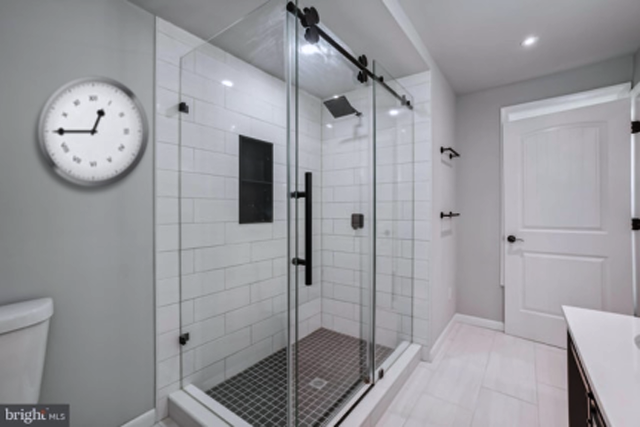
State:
12,45
